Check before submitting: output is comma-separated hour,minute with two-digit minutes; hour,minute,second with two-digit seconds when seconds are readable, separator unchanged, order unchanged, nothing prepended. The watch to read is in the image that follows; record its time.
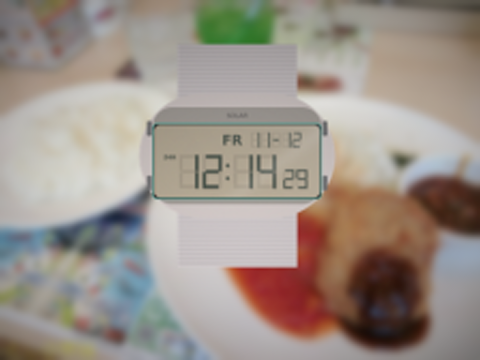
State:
12,14,29
